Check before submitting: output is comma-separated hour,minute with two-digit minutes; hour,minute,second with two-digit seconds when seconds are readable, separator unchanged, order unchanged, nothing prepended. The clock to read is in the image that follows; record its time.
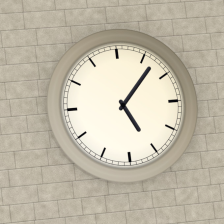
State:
5,07
